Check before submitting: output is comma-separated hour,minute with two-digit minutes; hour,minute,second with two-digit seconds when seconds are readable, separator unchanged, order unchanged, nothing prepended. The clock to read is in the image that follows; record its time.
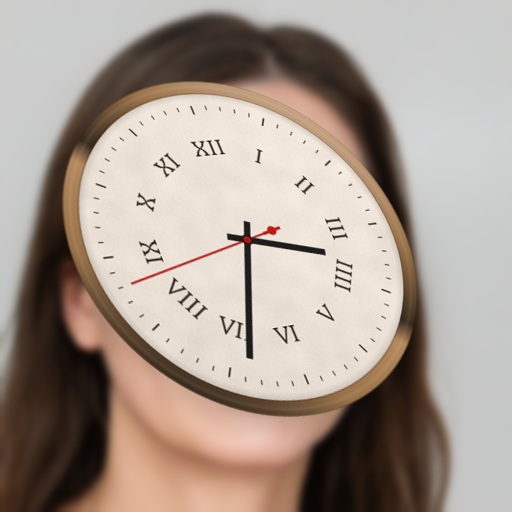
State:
3,33,43
